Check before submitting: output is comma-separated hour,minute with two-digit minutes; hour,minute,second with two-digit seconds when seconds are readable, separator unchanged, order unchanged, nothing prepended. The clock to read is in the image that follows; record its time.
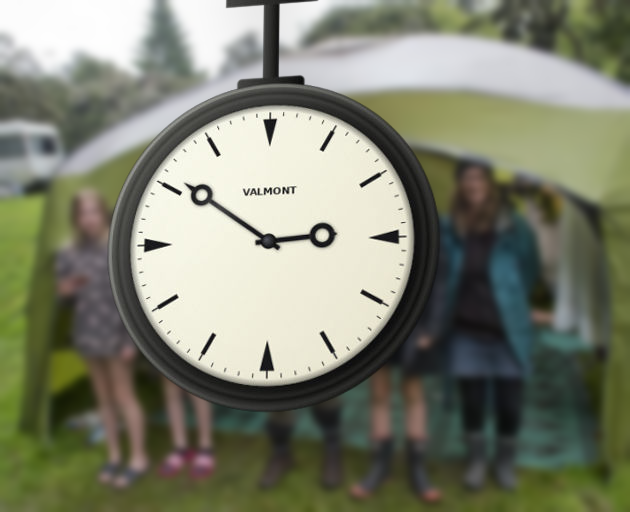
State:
2,51
